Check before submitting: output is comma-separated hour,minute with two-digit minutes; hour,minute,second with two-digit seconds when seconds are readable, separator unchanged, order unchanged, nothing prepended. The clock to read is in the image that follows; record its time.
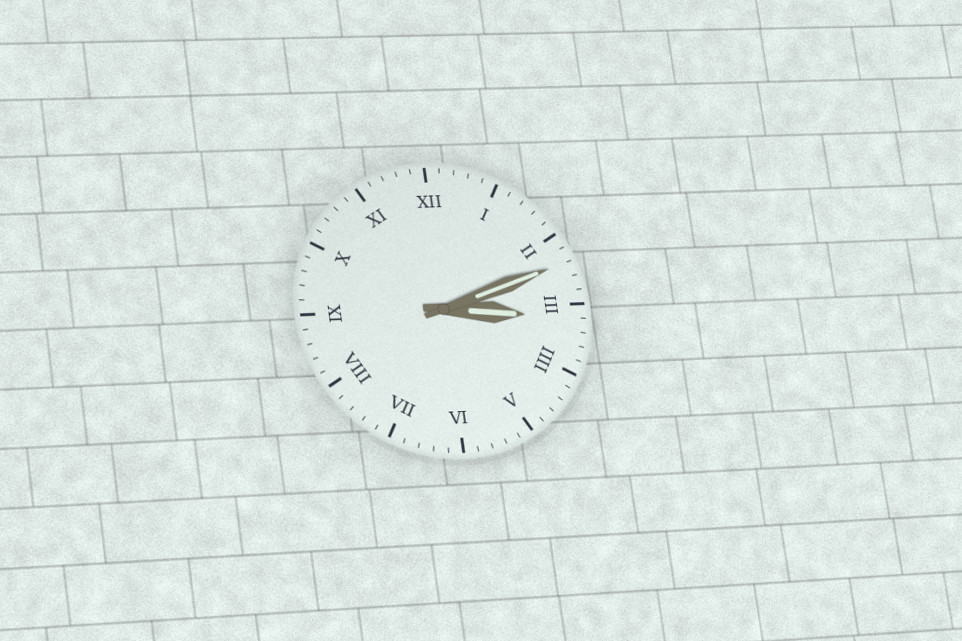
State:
3,12
